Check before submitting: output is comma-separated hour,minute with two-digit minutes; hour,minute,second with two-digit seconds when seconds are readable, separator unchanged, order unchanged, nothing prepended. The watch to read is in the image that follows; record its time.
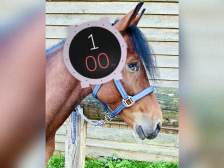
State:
1,00
